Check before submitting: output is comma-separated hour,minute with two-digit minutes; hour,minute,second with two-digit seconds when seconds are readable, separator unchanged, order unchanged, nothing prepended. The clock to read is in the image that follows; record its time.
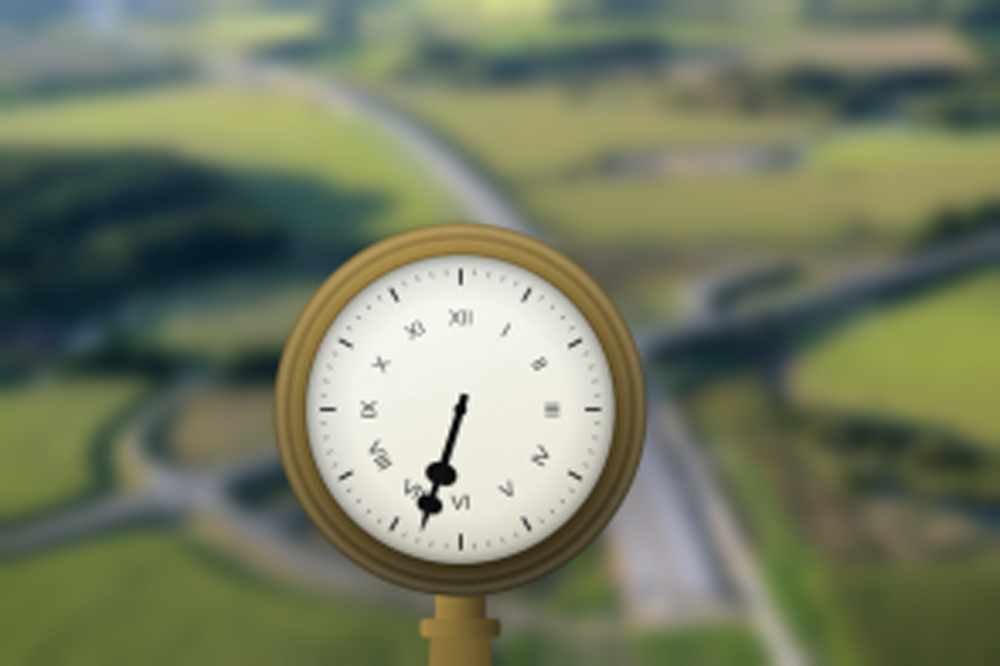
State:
6,33
